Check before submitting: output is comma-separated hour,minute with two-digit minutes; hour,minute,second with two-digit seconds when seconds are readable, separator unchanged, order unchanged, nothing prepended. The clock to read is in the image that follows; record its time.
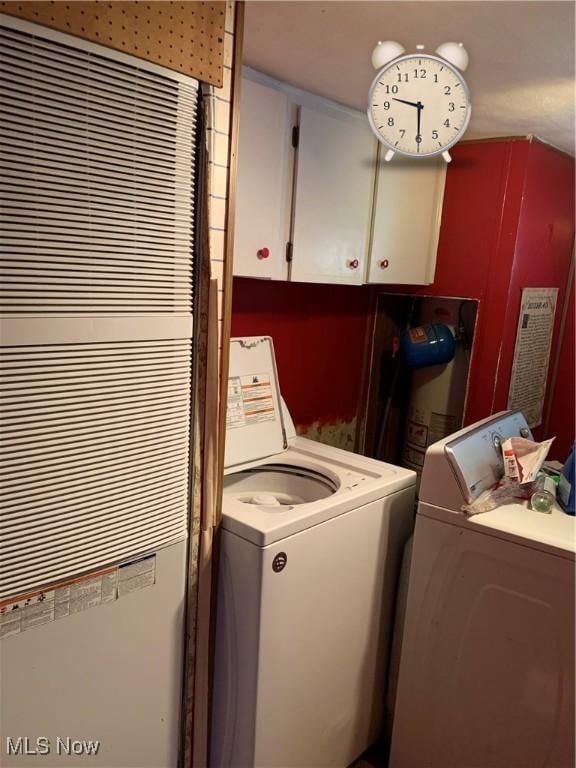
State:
9,30
